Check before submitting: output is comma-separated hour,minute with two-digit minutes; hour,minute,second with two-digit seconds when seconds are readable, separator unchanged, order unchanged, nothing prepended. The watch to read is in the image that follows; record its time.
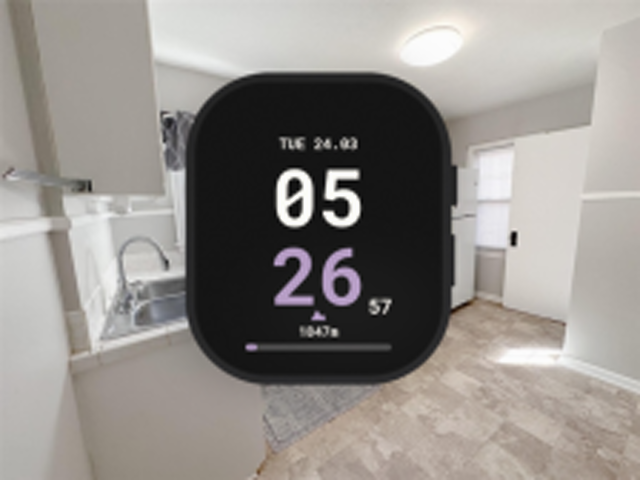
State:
5,26,57
